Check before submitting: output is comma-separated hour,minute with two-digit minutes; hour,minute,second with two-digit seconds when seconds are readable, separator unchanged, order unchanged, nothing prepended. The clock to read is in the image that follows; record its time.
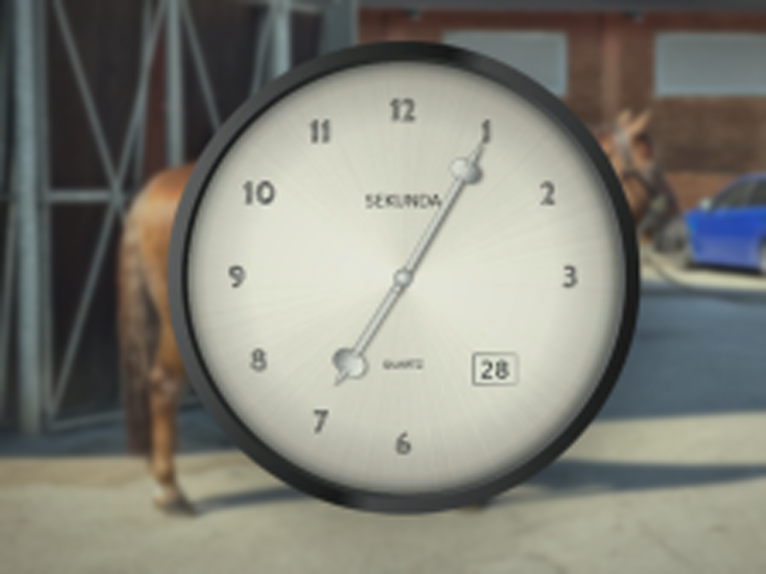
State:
7,05
